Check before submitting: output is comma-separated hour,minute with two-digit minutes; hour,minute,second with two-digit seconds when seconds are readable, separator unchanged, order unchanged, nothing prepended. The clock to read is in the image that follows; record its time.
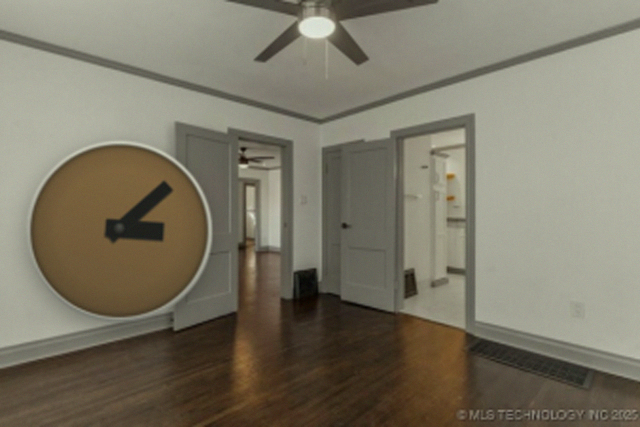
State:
3,08
